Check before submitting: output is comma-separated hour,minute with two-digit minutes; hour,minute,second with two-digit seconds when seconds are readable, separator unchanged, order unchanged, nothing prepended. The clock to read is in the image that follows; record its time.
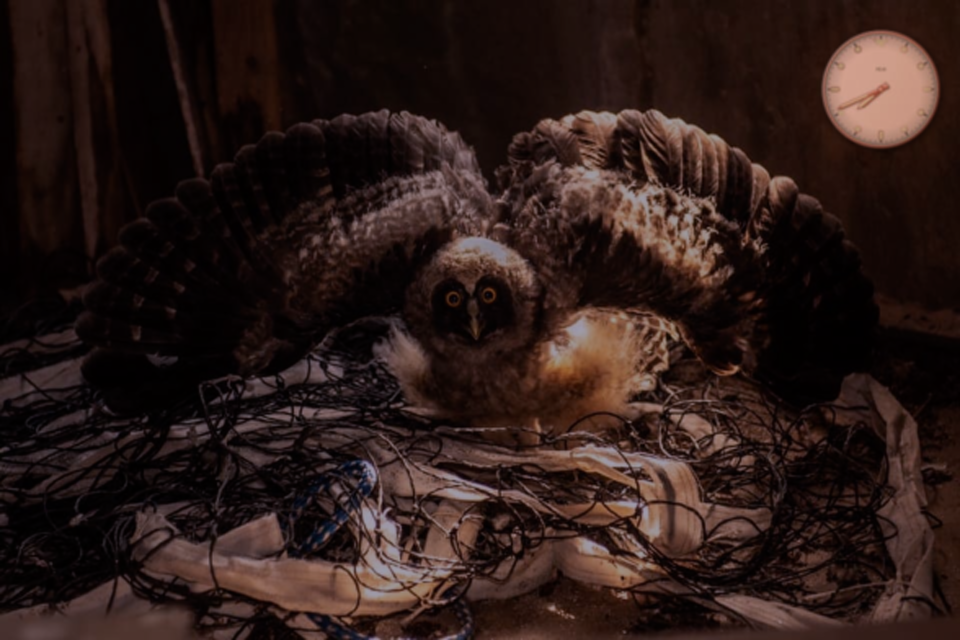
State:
7,41
